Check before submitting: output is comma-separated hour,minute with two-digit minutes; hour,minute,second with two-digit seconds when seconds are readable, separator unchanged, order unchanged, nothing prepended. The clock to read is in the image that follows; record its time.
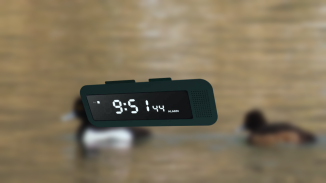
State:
9,51,44
